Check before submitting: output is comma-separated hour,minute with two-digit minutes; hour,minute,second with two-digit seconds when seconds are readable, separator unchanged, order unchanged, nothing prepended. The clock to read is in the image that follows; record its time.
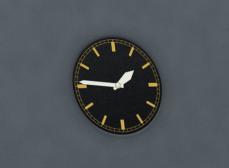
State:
1,46
